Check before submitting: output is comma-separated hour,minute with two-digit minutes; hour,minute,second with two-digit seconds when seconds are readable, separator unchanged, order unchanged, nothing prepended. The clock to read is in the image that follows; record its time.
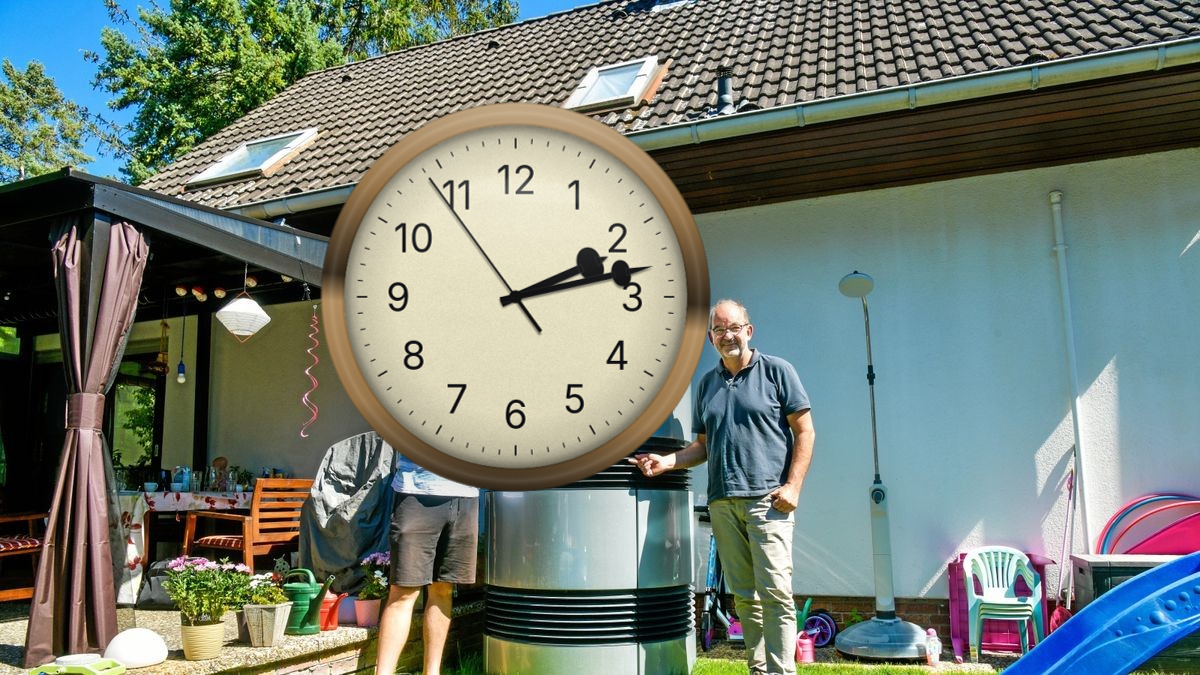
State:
2,12,54
